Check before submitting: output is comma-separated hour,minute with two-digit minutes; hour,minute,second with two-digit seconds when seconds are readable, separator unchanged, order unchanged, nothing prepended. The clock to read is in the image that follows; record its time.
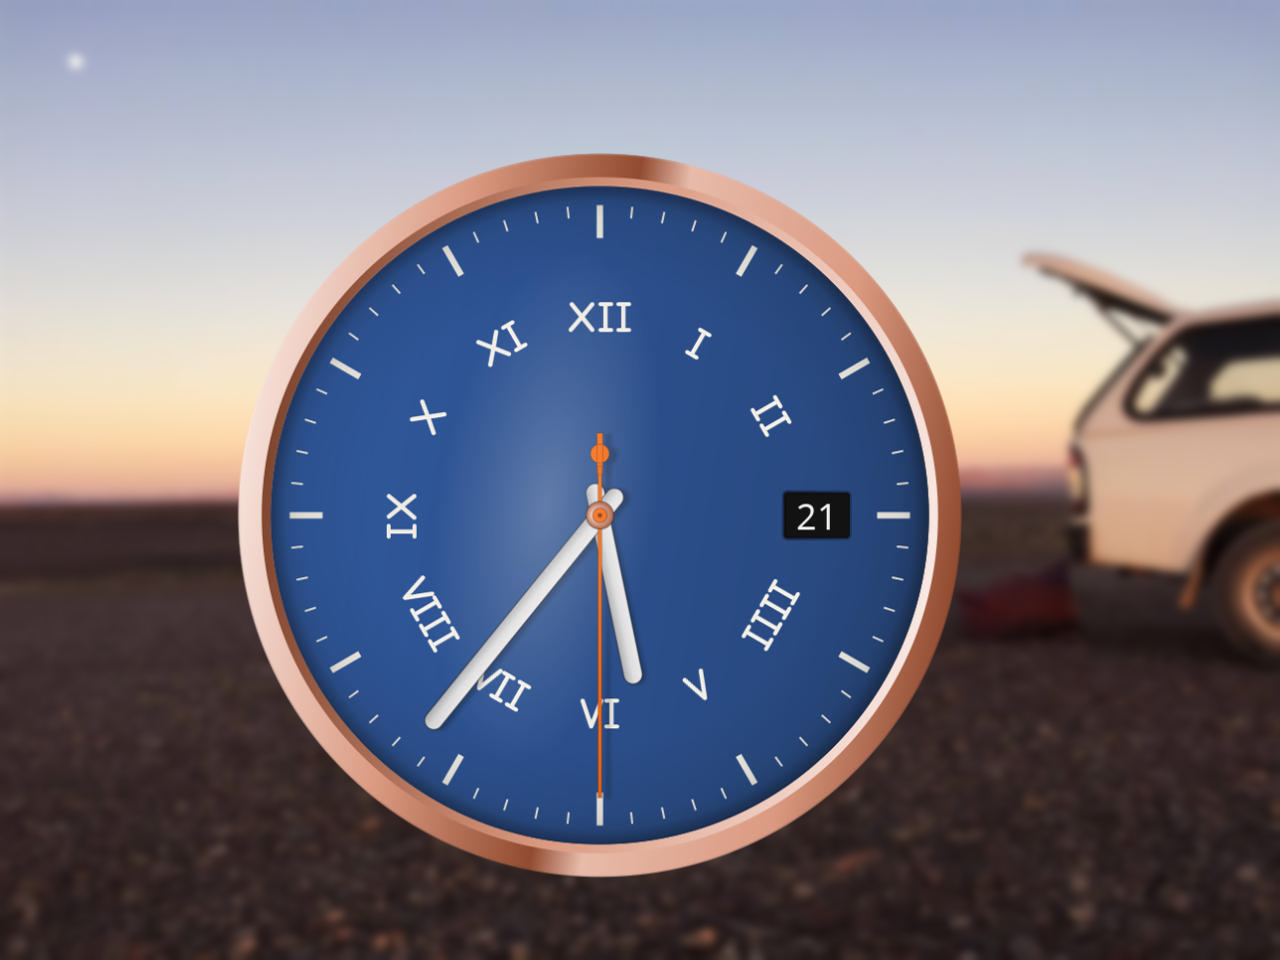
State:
5,36,30
